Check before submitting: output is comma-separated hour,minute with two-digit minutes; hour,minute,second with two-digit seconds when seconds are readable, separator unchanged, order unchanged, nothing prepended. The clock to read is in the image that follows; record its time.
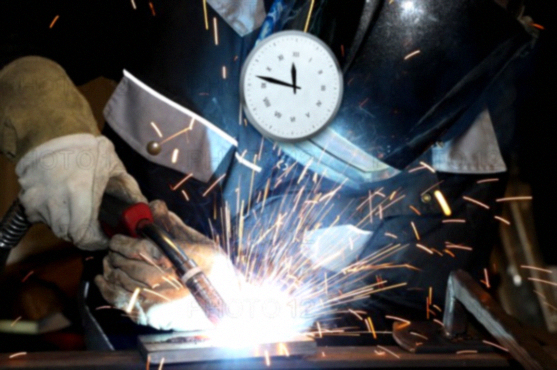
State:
11,47
